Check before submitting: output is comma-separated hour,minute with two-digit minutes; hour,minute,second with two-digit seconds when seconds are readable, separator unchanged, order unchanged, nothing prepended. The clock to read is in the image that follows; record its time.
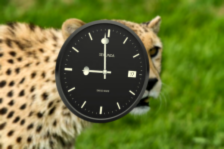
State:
8,59
